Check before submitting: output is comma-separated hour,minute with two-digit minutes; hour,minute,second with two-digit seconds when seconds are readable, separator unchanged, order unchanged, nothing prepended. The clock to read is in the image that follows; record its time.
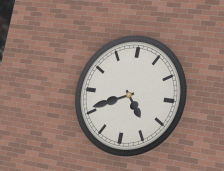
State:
4,41
